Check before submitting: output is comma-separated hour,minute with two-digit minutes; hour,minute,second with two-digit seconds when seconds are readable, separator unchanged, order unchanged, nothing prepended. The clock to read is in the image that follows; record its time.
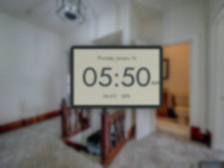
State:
5,50
